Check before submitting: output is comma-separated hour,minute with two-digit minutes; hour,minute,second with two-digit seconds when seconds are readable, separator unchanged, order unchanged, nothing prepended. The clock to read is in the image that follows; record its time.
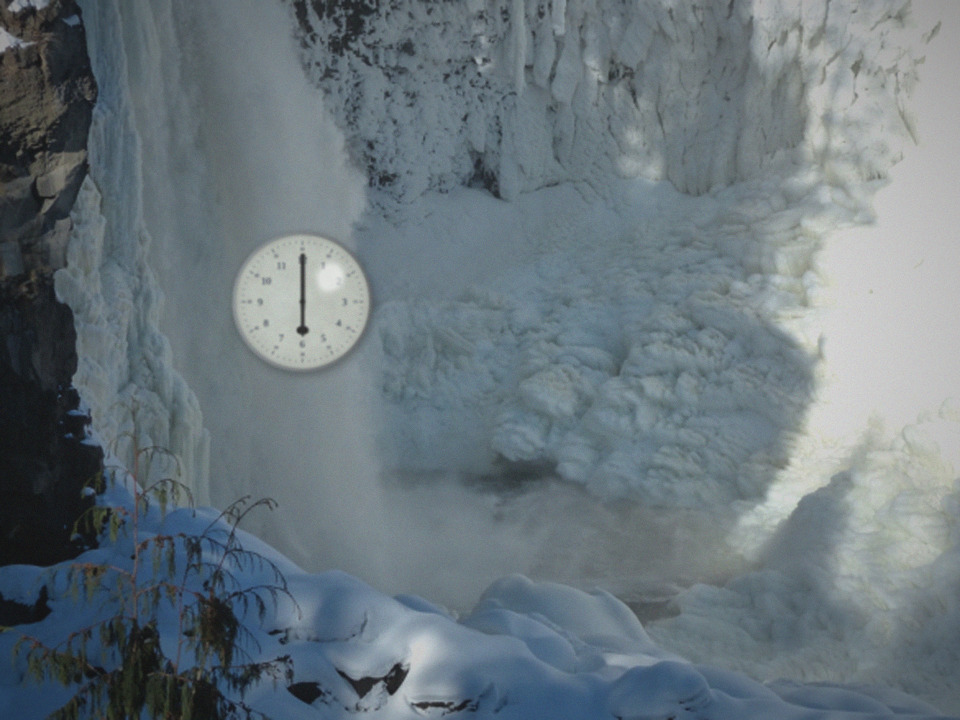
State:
6,00
